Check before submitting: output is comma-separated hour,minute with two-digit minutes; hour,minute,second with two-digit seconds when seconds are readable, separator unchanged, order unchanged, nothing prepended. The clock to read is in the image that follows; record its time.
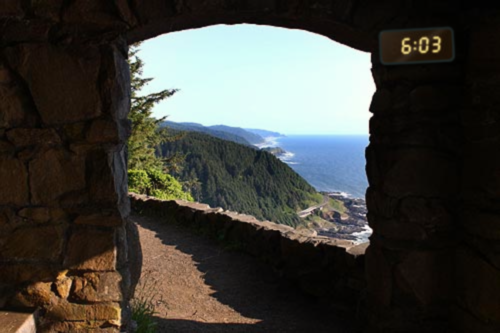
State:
6,03
